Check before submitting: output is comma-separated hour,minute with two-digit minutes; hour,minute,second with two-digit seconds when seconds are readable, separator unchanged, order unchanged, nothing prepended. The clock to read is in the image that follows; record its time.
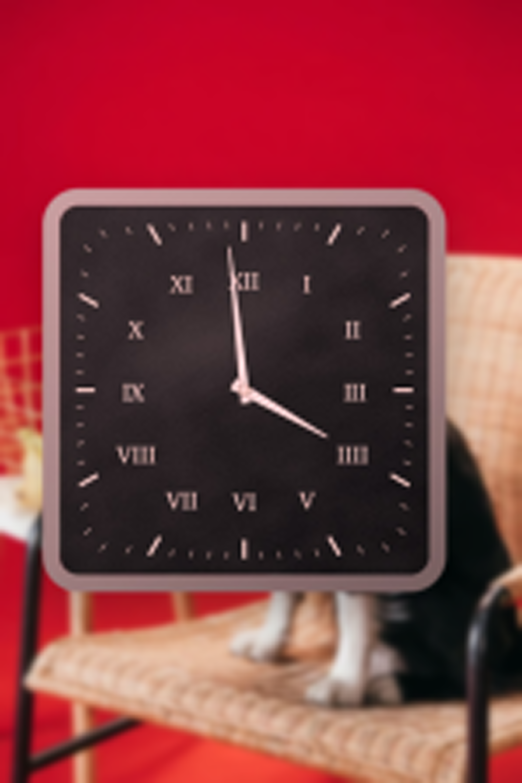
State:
3,59
